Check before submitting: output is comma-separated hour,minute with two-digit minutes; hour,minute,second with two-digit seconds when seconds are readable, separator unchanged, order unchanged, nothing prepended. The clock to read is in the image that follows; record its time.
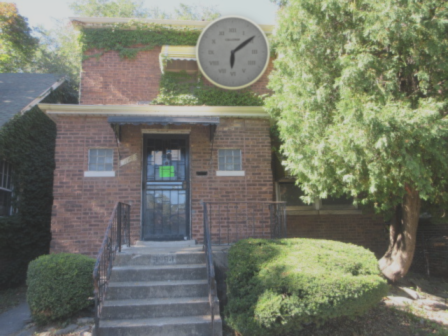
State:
6,09
